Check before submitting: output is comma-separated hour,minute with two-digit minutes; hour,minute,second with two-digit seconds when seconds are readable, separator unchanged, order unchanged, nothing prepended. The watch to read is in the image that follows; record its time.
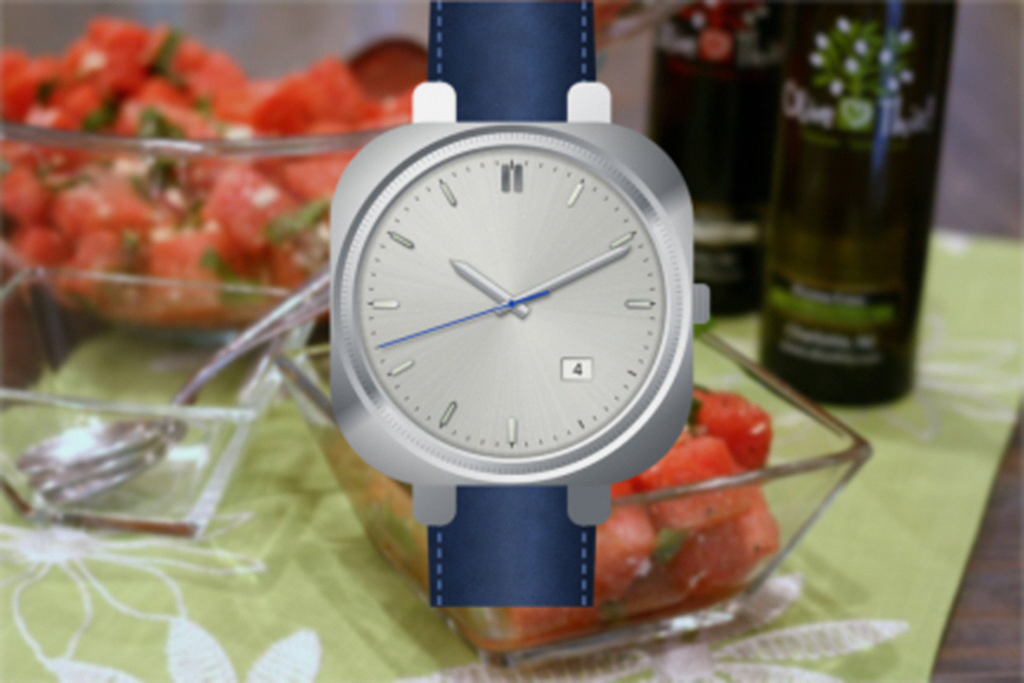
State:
10,10,42
